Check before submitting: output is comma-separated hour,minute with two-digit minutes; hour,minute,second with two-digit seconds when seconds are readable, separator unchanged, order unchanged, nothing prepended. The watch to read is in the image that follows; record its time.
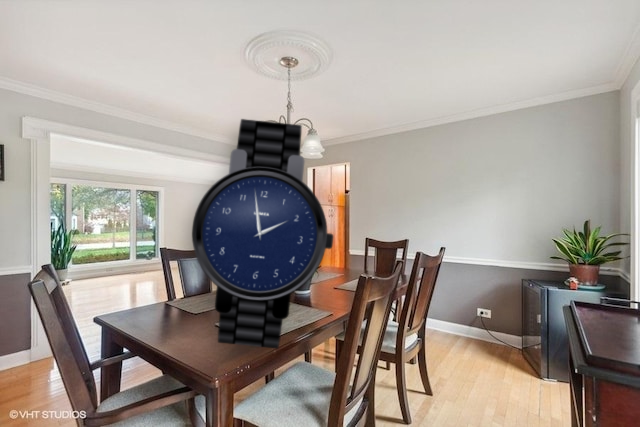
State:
1,58
